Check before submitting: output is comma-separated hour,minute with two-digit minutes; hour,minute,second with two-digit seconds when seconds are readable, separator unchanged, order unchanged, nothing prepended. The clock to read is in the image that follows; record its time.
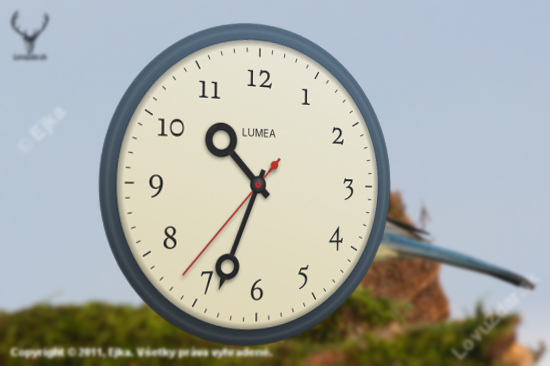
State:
10,33,37
